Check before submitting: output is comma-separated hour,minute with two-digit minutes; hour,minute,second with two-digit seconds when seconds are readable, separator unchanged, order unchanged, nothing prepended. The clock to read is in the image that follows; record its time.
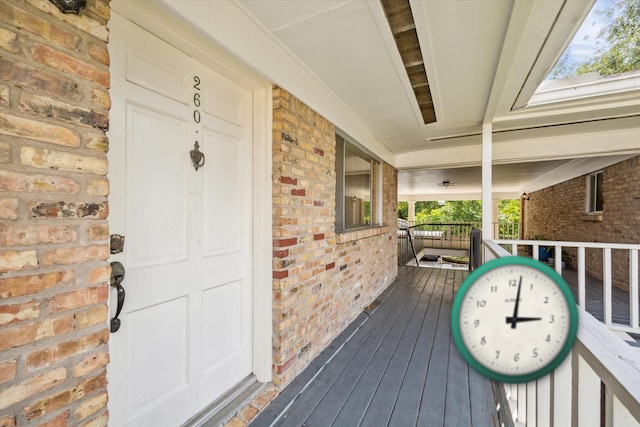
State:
3,02
